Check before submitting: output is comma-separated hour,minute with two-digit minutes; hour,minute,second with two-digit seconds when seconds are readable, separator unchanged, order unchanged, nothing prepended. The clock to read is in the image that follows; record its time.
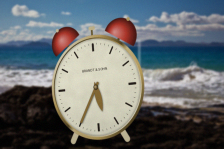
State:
5,35
